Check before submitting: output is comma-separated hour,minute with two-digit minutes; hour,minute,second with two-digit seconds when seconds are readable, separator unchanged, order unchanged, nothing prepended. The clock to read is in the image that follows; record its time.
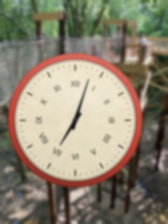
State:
7,03
